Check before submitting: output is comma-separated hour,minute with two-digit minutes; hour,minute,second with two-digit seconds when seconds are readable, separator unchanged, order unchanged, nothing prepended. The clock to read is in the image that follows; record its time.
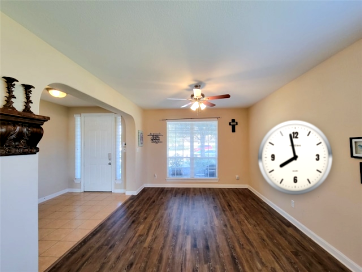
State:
7,58
